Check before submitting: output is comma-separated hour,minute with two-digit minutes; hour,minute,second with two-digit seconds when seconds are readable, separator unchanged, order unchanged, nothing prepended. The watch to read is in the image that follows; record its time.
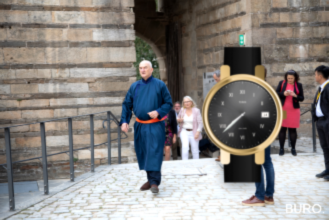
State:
7,38
